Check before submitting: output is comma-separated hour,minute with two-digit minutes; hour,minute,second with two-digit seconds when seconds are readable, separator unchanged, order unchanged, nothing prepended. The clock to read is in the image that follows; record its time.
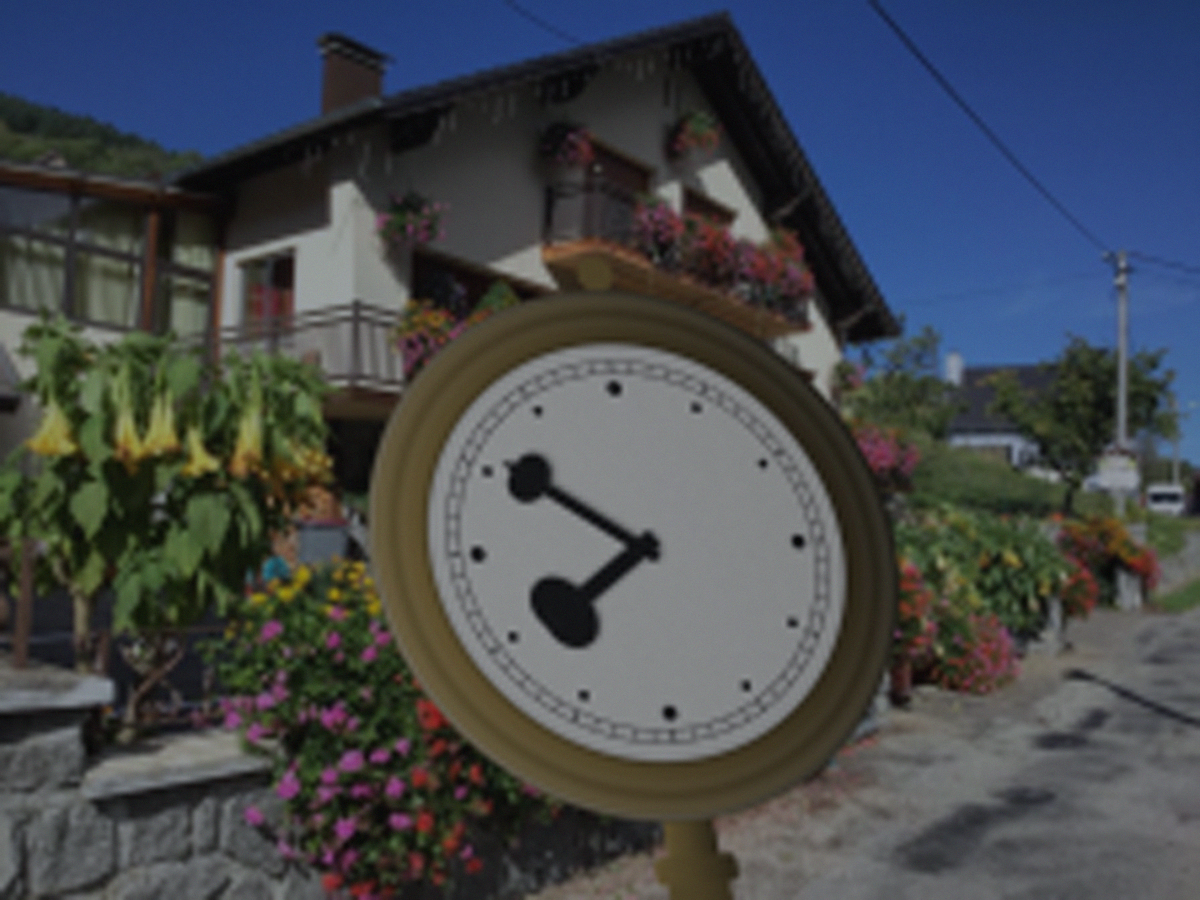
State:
7,51
